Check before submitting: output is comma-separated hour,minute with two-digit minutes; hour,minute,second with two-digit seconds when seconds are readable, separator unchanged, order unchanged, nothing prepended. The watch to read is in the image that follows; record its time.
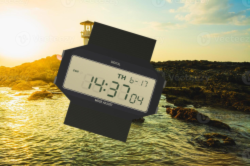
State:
14,37,04
